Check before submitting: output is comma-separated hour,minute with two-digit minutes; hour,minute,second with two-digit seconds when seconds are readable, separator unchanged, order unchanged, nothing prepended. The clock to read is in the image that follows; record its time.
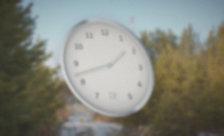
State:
1,42
